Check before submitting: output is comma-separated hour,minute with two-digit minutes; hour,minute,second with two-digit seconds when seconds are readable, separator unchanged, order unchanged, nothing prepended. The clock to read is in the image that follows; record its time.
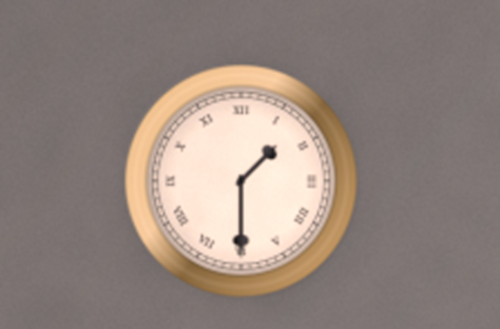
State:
1,30
